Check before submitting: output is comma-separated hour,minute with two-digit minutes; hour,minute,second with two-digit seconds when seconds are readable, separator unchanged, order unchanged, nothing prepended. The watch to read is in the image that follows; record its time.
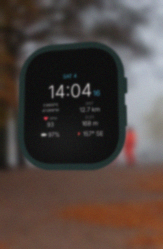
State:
14,04
